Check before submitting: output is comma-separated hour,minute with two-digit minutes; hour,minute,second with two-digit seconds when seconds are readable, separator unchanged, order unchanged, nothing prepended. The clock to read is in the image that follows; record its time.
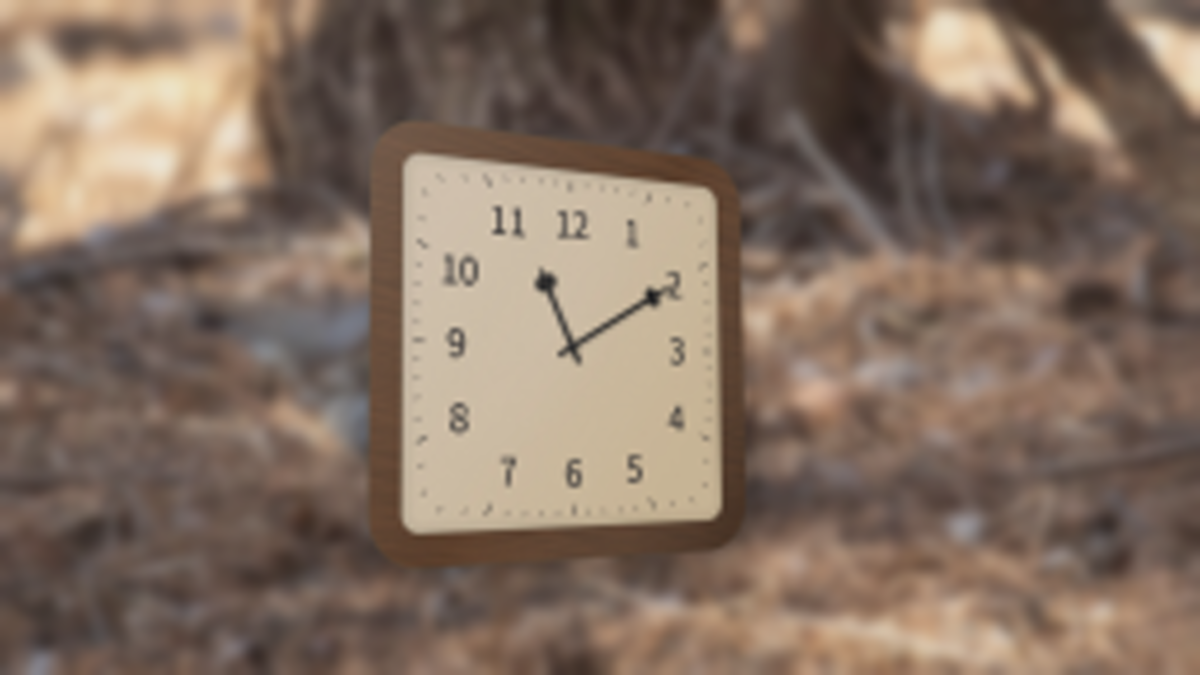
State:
11,10
